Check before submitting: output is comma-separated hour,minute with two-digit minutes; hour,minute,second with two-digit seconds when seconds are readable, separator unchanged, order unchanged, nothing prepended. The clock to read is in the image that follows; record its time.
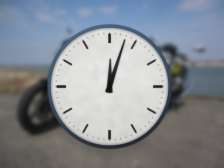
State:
12,03
